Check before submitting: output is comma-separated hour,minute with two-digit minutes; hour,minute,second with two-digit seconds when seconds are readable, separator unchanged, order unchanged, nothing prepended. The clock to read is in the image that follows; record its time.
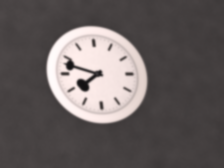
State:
7,48
